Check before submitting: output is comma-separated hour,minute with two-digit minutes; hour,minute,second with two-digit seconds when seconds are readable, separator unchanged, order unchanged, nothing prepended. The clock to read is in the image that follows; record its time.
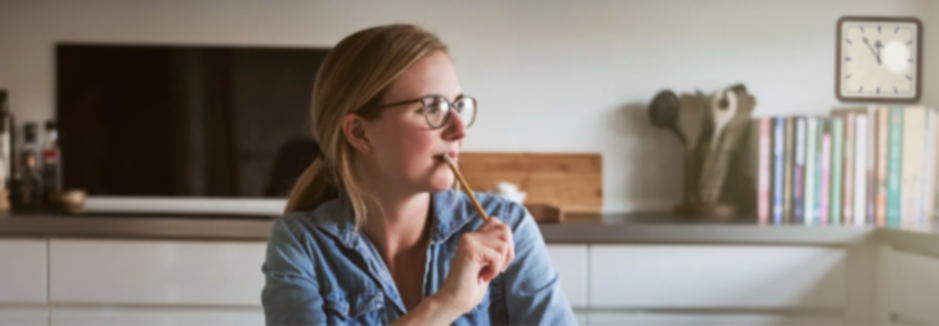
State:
11,54
